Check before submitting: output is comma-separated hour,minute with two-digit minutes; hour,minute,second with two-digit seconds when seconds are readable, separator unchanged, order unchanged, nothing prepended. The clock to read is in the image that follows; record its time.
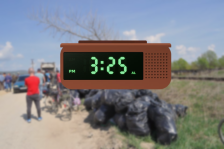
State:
3,25
